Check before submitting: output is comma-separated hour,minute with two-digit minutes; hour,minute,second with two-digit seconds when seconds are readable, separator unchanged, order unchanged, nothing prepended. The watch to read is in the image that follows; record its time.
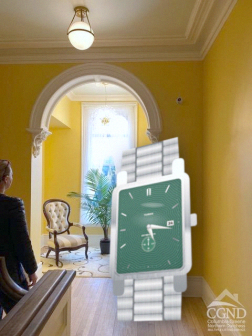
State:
5,17
